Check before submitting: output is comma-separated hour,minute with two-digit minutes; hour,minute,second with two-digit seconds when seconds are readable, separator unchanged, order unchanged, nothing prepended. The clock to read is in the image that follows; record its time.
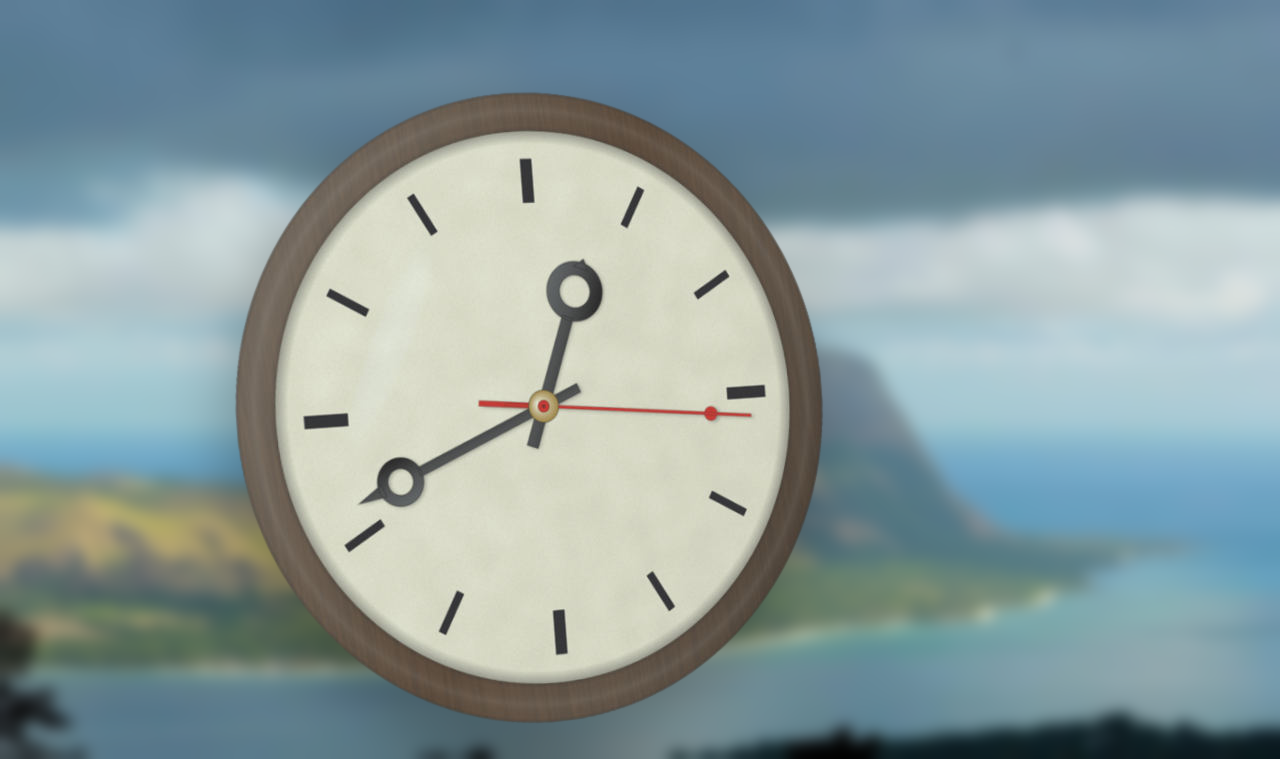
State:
12,41,16
